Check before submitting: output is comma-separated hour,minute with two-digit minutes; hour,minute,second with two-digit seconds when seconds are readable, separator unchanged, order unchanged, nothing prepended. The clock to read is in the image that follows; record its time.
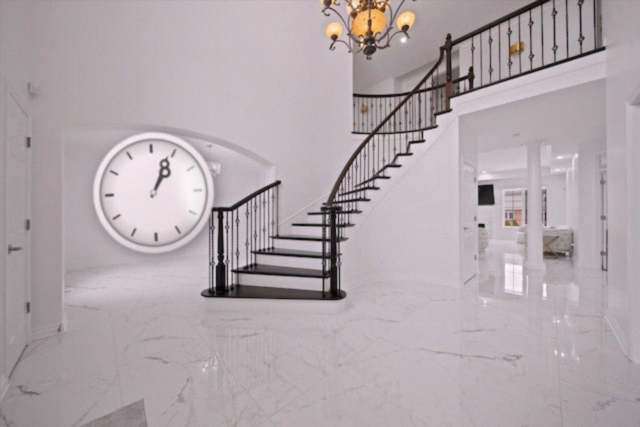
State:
1,04
